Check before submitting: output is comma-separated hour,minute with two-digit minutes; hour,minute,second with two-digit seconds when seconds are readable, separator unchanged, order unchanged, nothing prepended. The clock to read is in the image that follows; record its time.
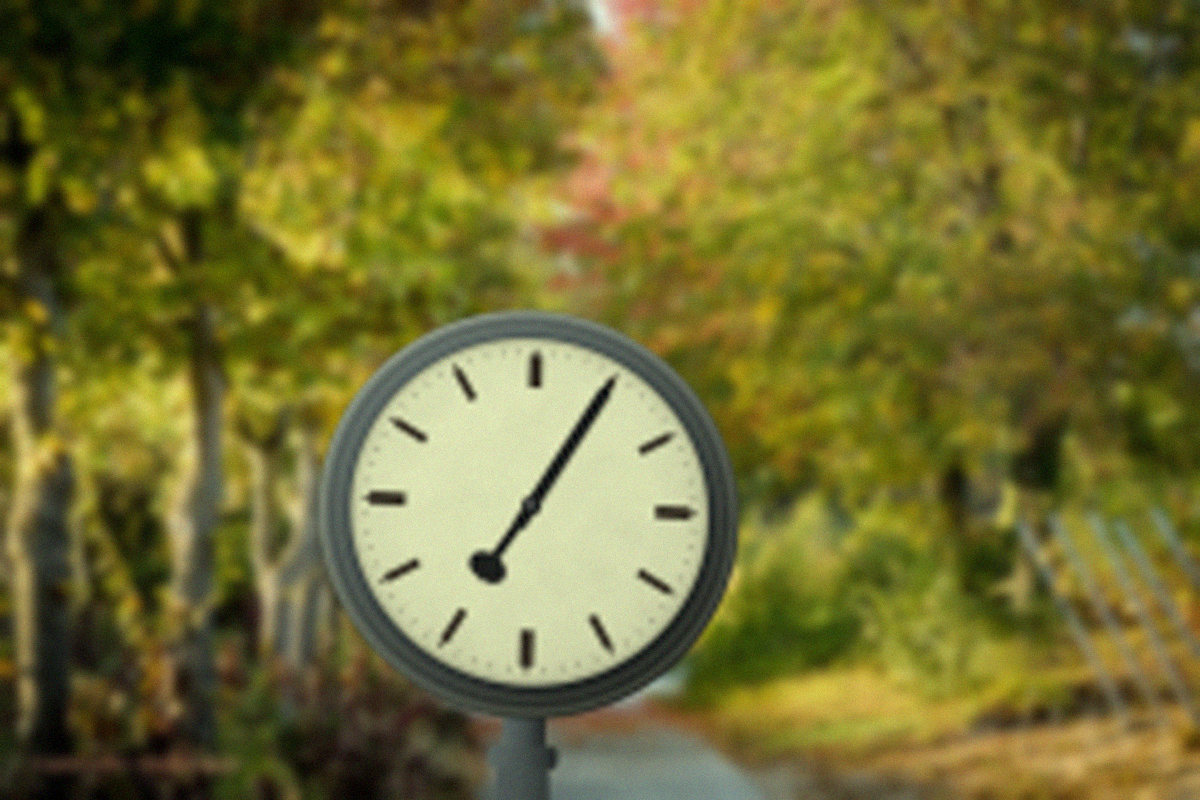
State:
7,05
